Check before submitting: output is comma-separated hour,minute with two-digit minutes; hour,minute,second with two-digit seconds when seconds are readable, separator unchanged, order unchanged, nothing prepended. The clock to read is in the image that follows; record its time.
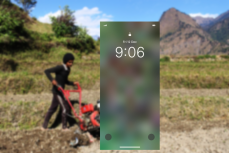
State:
9,06
